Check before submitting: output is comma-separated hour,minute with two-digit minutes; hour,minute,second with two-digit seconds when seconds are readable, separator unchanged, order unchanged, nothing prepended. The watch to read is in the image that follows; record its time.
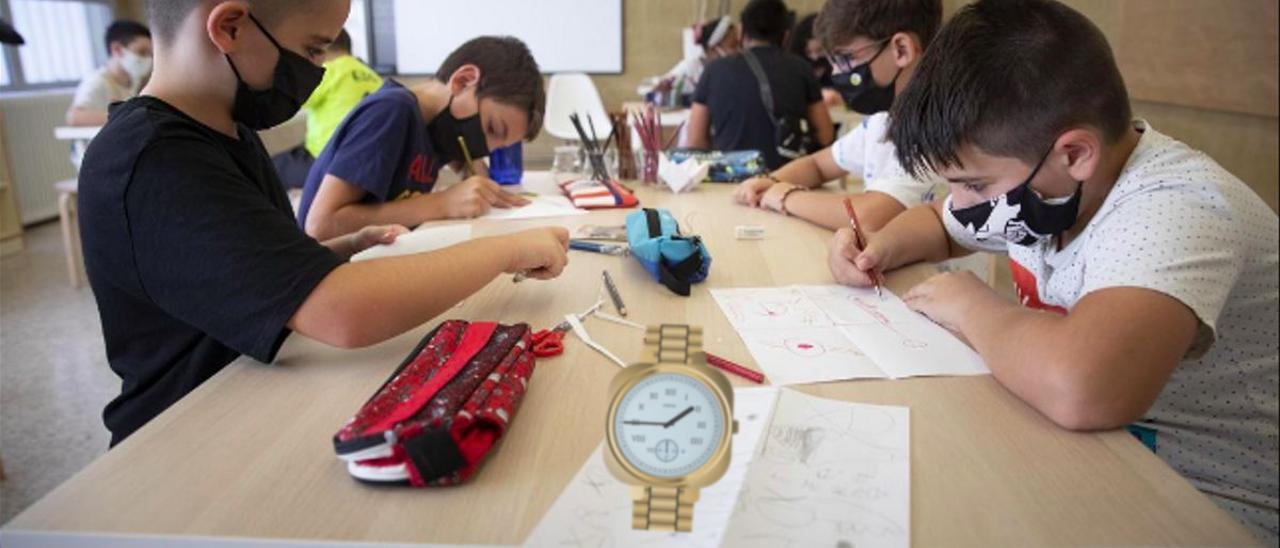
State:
1,45
